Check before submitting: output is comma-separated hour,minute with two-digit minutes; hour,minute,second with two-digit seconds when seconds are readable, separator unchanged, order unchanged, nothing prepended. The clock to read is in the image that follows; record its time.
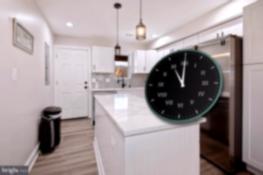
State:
11,00
